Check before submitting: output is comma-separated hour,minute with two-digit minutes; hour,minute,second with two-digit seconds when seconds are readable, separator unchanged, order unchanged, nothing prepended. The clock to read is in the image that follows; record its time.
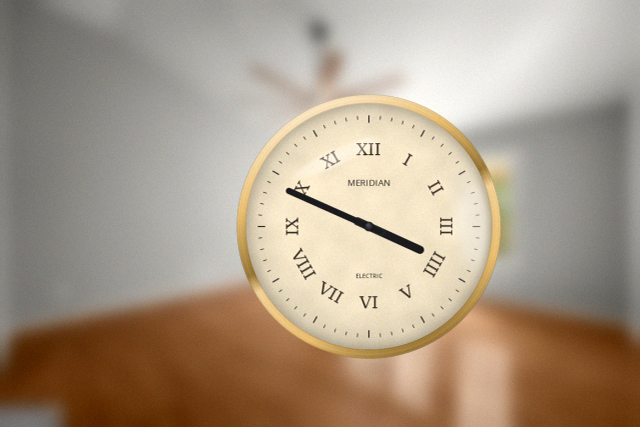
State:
3,49
